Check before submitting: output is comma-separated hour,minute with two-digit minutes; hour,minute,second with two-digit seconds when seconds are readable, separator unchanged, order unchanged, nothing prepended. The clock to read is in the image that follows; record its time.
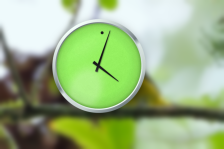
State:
4,02
